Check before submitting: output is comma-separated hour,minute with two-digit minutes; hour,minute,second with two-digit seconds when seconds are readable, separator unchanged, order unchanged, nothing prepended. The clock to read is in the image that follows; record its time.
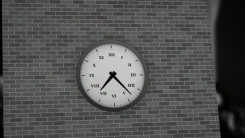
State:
7,23
